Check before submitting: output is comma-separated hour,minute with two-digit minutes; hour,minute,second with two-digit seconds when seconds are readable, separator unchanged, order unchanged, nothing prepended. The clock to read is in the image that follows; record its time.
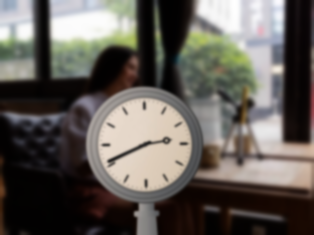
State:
2,41
